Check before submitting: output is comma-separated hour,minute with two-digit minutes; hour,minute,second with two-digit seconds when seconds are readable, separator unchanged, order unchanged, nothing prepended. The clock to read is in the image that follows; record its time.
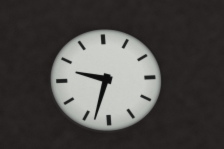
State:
9,33
